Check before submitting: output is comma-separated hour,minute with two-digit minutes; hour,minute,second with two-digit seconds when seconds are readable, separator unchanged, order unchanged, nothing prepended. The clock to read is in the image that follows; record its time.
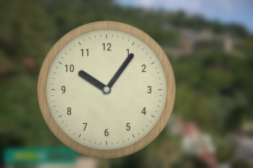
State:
10,06
